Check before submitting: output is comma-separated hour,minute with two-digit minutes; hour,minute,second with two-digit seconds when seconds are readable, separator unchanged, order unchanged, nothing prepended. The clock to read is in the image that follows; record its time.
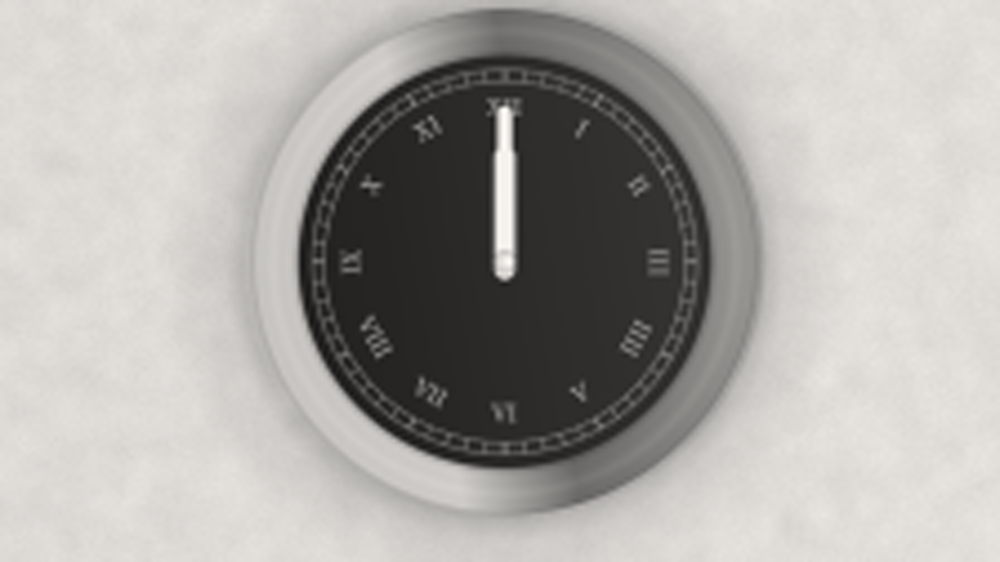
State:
12,00
